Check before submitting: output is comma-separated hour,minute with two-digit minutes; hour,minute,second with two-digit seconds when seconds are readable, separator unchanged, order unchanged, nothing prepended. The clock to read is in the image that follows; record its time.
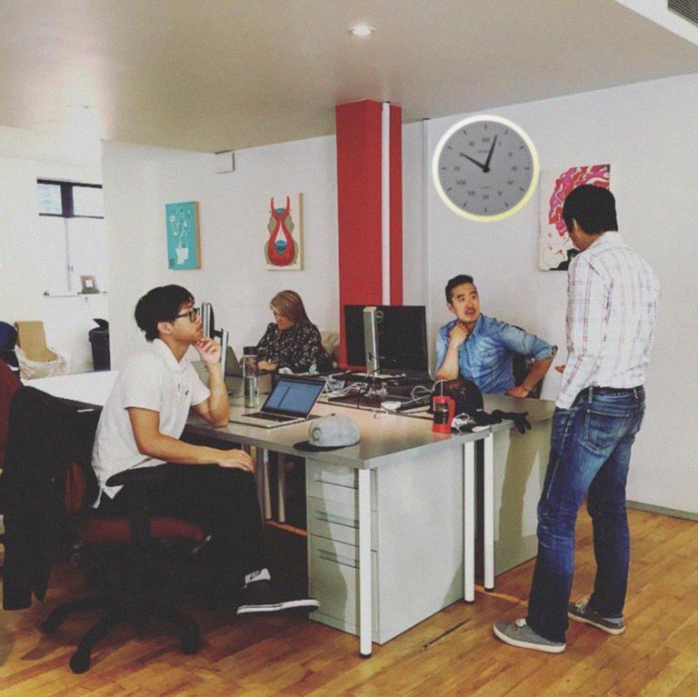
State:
10,03
